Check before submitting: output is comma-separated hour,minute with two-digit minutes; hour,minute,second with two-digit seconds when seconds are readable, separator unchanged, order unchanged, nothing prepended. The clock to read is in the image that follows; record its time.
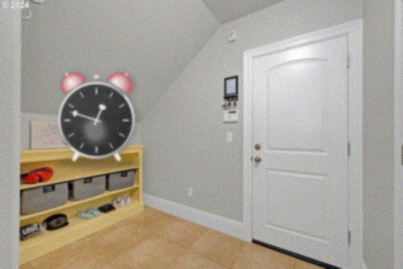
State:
12,48
